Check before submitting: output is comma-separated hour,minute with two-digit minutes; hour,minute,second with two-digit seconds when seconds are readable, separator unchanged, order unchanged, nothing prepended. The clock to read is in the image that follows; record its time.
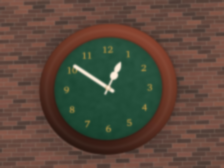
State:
12,51
